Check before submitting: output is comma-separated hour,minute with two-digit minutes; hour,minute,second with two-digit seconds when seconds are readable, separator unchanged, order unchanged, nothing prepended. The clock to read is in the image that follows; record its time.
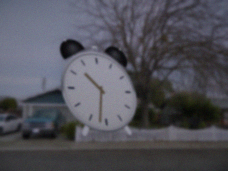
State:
10,32
